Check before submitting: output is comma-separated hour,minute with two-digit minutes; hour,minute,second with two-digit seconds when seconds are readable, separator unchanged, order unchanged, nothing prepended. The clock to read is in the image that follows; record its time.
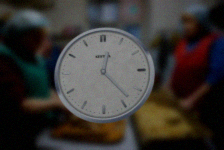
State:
12,23
